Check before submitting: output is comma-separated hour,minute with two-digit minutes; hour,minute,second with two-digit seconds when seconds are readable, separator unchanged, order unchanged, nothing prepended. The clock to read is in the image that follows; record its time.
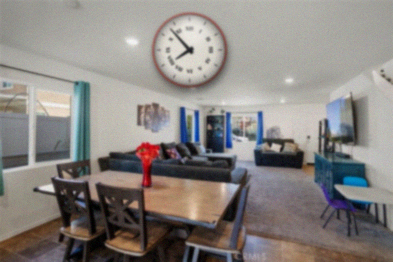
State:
7,53
